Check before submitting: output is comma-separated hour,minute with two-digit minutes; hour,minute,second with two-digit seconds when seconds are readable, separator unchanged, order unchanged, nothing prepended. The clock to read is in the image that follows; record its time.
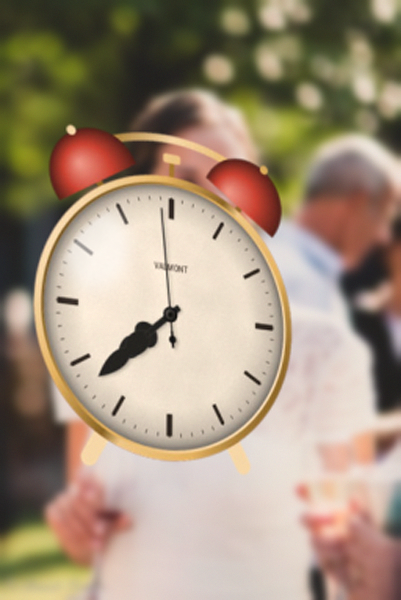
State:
7,37,59
